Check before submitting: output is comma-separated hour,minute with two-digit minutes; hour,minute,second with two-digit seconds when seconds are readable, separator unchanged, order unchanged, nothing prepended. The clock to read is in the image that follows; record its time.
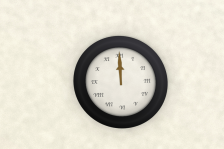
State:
12,00
